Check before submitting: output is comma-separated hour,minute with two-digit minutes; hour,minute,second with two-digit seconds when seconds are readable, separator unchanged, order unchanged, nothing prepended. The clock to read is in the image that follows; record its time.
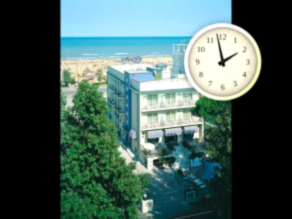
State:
1,58
